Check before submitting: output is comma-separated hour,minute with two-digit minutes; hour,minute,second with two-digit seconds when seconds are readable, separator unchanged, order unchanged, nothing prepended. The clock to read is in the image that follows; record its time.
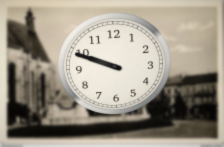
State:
9,49
